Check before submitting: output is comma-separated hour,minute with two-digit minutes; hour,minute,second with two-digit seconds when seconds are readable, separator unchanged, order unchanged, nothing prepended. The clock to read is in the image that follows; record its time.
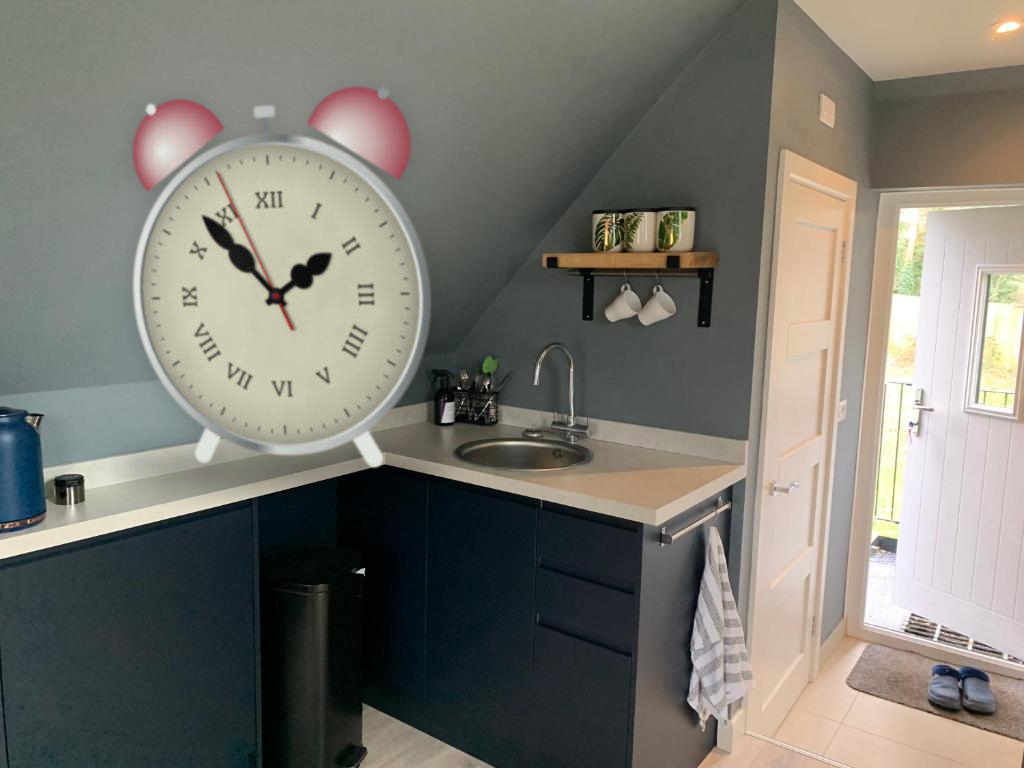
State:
1,52,56
